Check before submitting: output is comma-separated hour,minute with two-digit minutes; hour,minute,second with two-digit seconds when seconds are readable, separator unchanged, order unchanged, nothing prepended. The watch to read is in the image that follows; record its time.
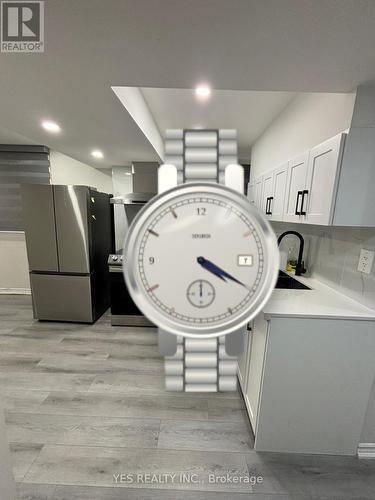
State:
4,20
